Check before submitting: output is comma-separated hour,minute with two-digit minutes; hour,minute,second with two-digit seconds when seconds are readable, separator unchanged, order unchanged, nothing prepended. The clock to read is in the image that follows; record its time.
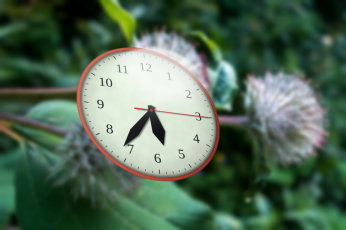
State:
5,36,15
